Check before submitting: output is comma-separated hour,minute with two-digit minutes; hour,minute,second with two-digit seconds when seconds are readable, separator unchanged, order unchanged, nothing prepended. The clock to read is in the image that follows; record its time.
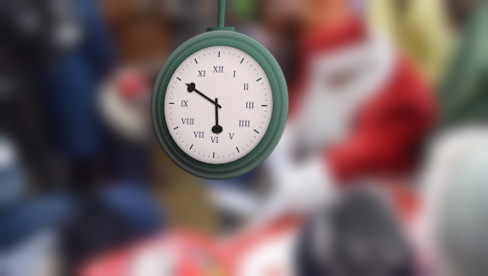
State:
5,50
